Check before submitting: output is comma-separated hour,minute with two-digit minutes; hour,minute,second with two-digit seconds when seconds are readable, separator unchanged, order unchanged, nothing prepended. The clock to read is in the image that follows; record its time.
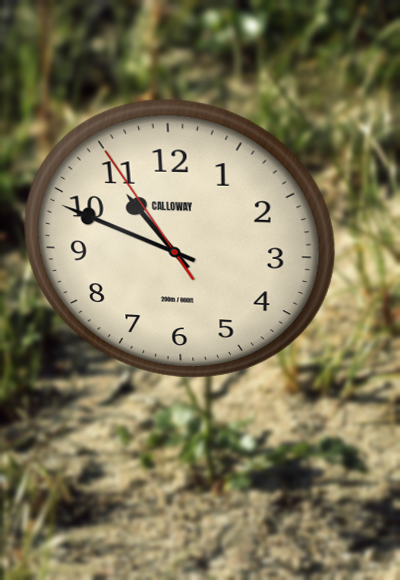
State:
10,48,55
